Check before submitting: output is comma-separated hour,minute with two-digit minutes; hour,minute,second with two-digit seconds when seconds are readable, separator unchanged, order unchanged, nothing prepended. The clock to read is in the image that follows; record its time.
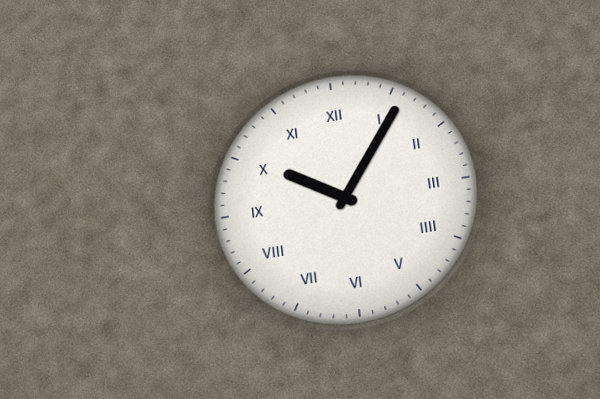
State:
10,06
